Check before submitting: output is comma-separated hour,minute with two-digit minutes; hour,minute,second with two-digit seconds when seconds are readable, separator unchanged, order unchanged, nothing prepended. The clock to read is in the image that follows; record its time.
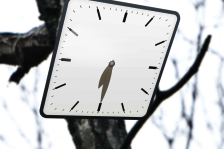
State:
6,30
